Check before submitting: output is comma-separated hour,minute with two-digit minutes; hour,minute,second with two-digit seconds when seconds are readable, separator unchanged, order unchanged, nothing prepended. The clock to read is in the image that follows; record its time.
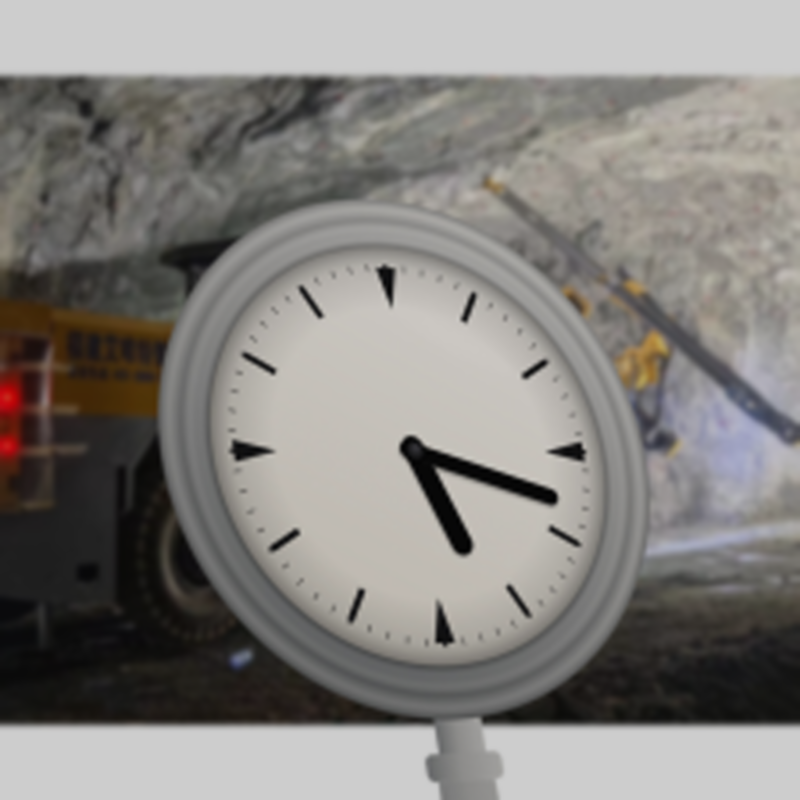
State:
5,18
